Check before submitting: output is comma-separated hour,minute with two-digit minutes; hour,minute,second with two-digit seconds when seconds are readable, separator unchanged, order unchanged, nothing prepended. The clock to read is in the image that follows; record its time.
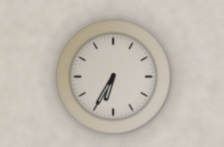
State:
6,35
